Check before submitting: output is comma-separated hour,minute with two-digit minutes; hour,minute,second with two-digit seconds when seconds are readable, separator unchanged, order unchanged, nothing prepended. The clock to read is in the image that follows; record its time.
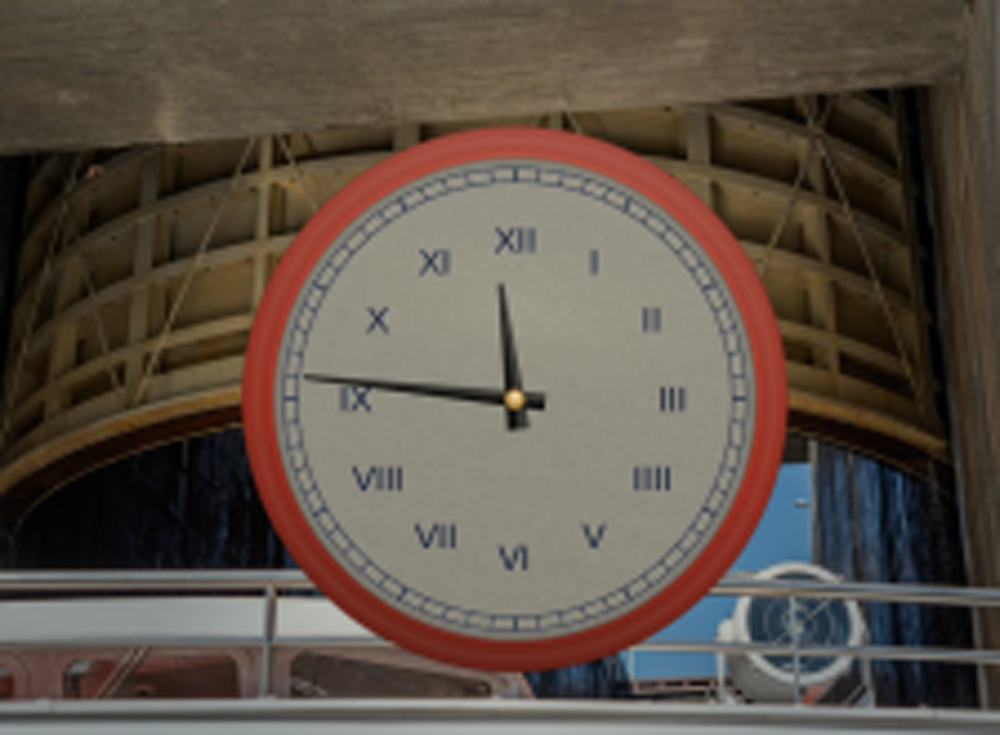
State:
11,46
